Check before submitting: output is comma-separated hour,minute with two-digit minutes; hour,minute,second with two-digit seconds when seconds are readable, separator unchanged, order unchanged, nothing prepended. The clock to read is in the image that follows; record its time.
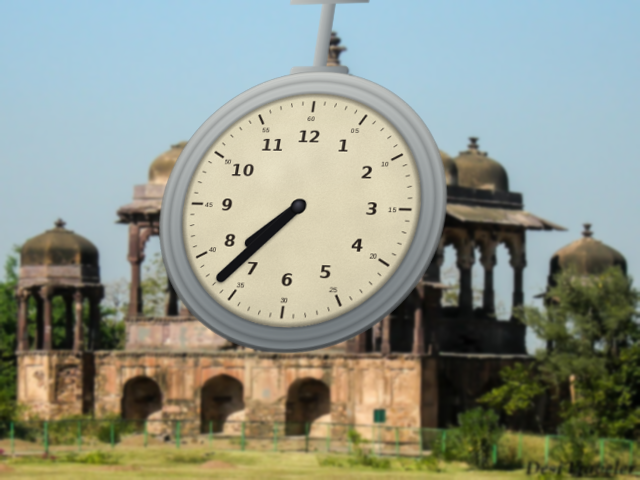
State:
7,37
